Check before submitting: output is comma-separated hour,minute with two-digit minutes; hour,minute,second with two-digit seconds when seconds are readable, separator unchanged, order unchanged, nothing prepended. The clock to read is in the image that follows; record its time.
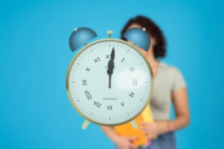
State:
12,01
